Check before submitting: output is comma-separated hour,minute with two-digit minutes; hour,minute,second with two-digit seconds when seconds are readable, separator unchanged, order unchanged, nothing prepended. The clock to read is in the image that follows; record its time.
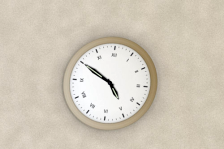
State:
4,50
